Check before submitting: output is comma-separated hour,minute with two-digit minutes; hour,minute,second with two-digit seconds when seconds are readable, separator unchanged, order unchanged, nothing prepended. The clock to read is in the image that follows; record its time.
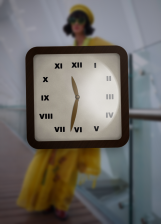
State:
11,32
